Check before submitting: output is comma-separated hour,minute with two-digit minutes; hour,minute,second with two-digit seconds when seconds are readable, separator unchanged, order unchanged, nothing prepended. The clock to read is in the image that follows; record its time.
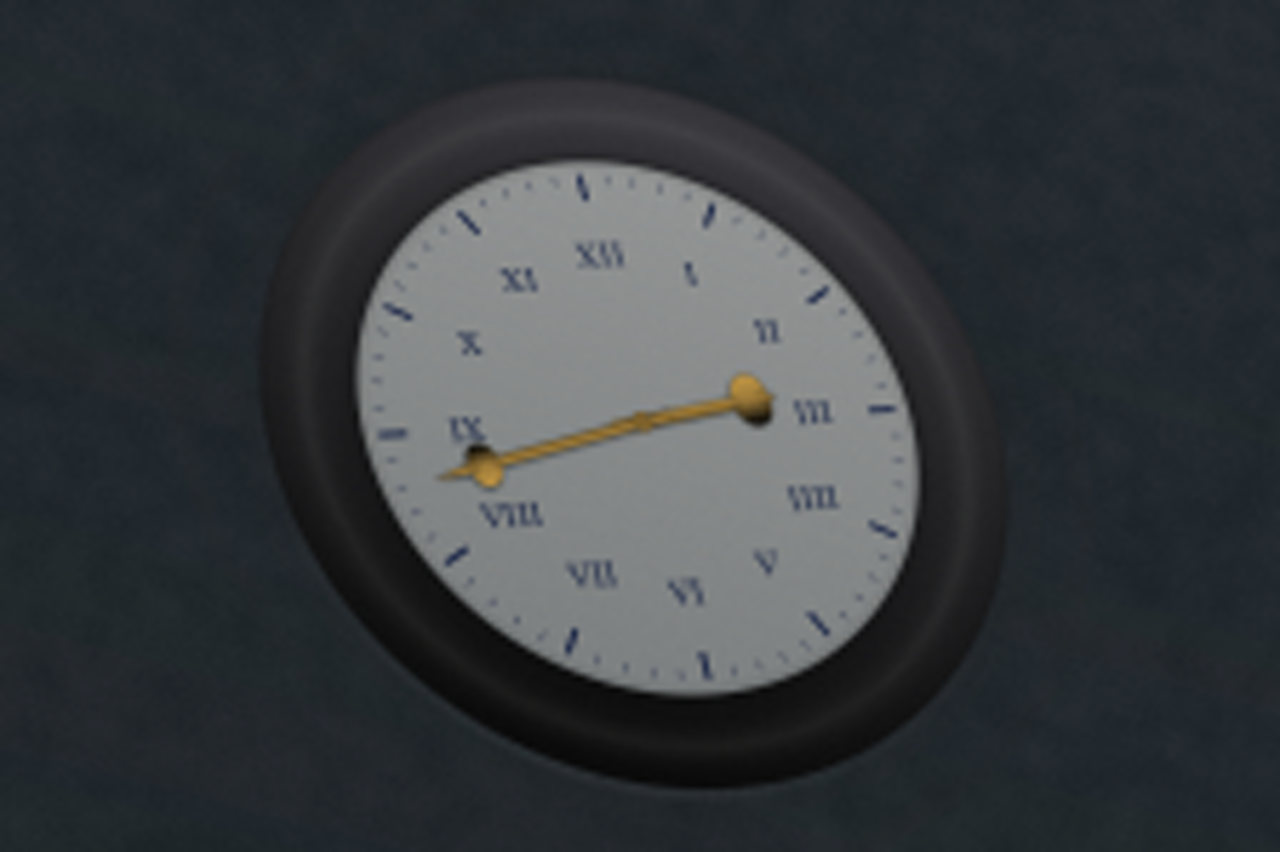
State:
2,43
